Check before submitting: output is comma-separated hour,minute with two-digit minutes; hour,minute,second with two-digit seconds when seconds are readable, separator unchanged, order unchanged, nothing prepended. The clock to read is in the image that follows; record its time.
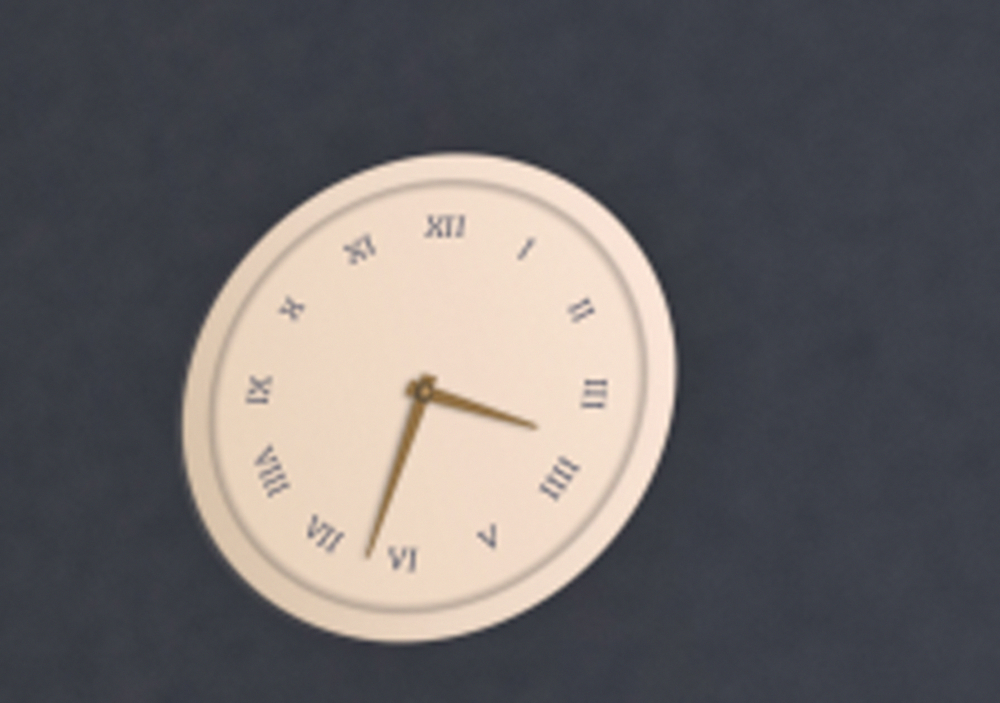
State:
3,32
